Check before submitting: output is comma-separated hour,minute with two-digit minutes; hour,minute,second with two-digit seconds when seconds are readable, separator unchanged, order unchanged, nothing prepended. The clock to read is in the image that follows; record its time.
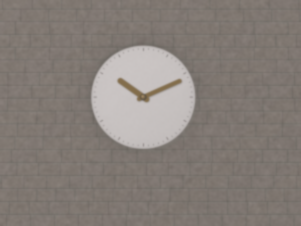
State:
10,11
